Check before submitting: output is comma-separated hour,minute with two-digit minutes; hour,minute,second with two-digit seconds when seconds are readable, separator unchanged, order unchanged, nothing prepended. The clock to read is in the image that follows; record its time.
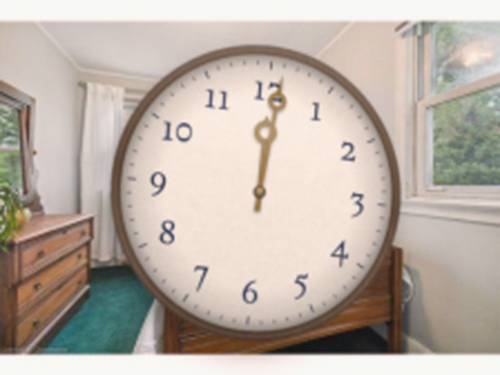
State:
12,01
